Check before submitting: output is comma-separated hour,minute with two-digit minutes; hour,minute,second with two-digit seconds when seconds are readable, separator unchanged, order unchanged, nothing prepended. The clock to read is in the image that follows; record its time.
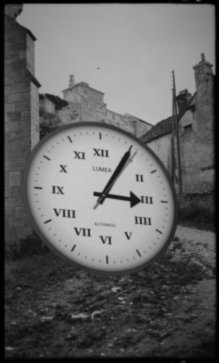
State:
3,05,06
